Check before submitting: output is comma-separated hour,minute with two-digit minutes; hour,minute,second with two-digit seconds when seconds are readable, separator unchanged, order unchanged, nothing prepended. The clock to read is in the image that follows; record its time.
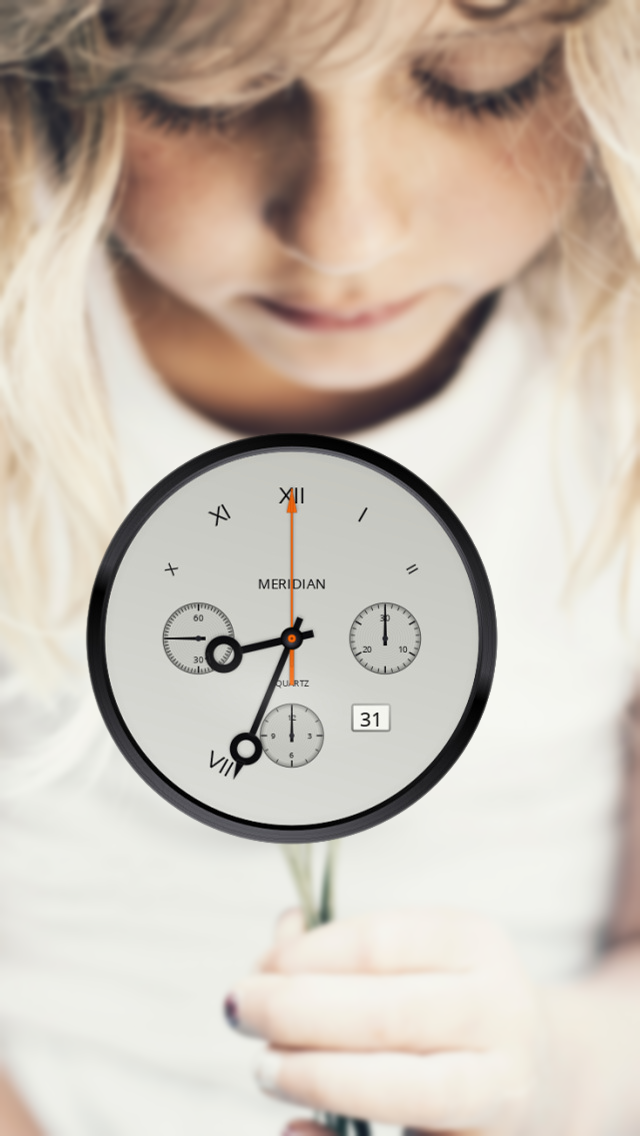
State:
8,33,45
